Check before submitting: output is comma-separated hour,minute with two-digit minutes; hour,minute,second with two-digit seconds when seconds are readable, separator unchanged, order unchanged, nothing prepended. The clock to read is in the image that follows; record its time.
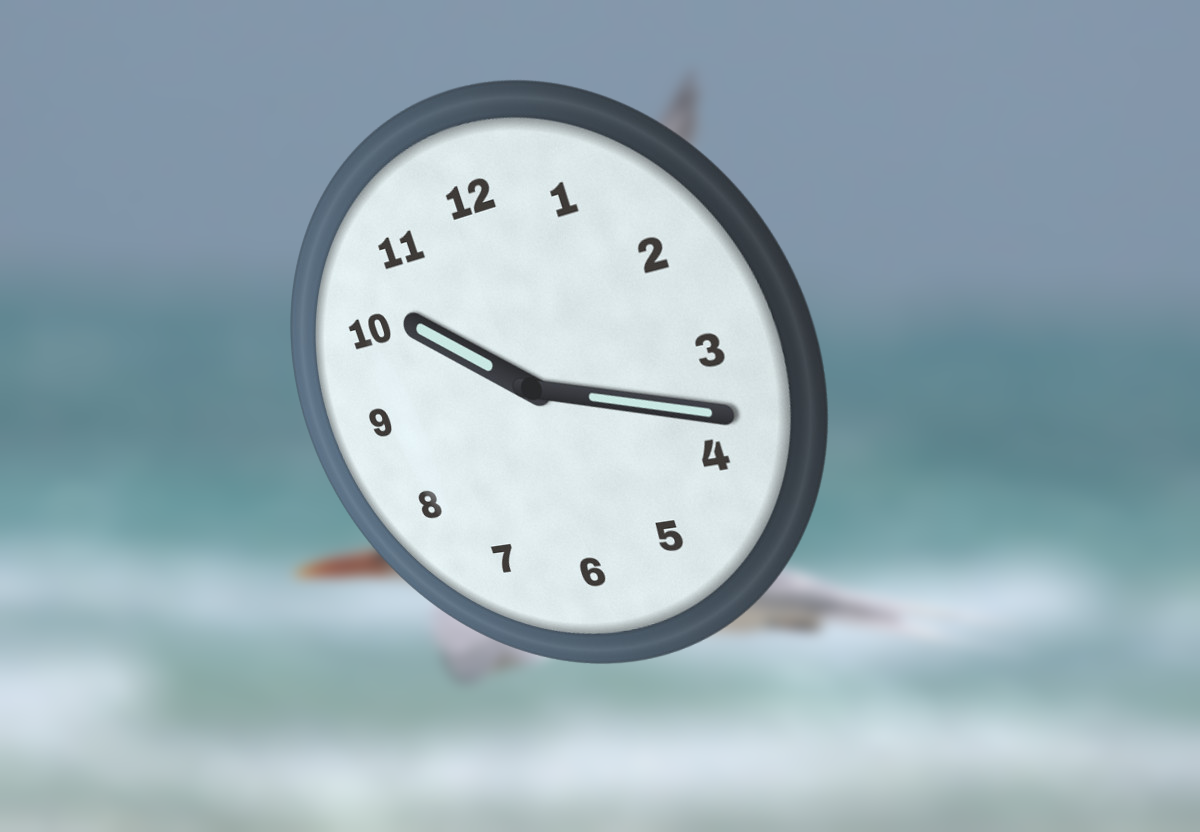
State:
10,18
